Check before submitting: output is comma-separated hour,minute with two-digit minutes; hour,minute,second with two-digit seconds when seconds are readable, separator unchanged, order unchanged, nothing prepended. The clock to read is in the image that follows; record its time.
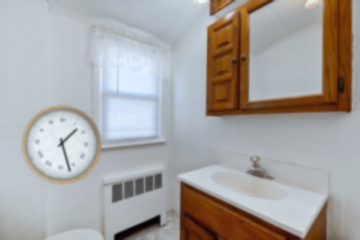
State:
1,27
